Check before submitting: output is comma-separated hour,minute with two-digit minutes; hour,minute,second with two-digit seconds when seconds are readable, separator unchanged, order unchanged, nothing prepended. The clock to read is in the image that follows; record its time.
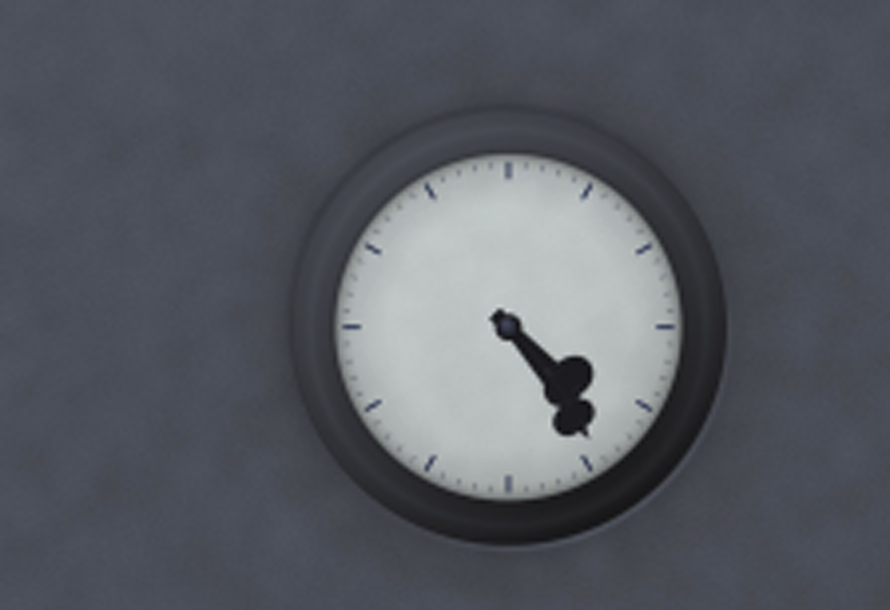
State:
4,24
